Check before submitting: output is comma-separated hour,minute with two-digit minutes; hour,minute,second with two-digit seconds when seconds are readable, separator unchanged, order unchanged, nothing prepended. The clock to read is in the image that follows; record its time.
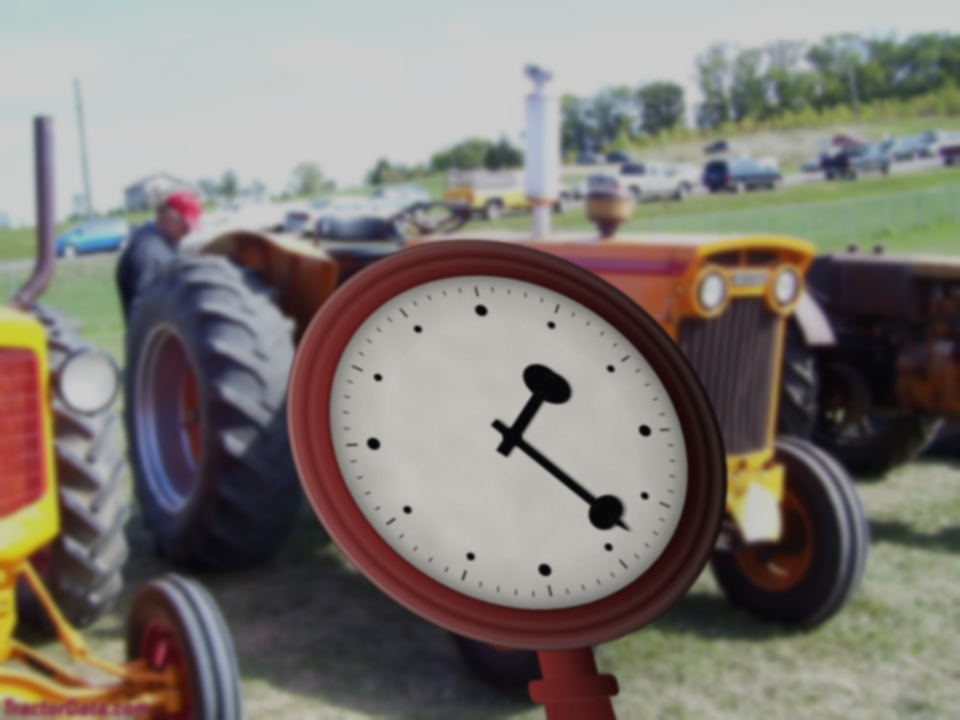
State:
1,23
